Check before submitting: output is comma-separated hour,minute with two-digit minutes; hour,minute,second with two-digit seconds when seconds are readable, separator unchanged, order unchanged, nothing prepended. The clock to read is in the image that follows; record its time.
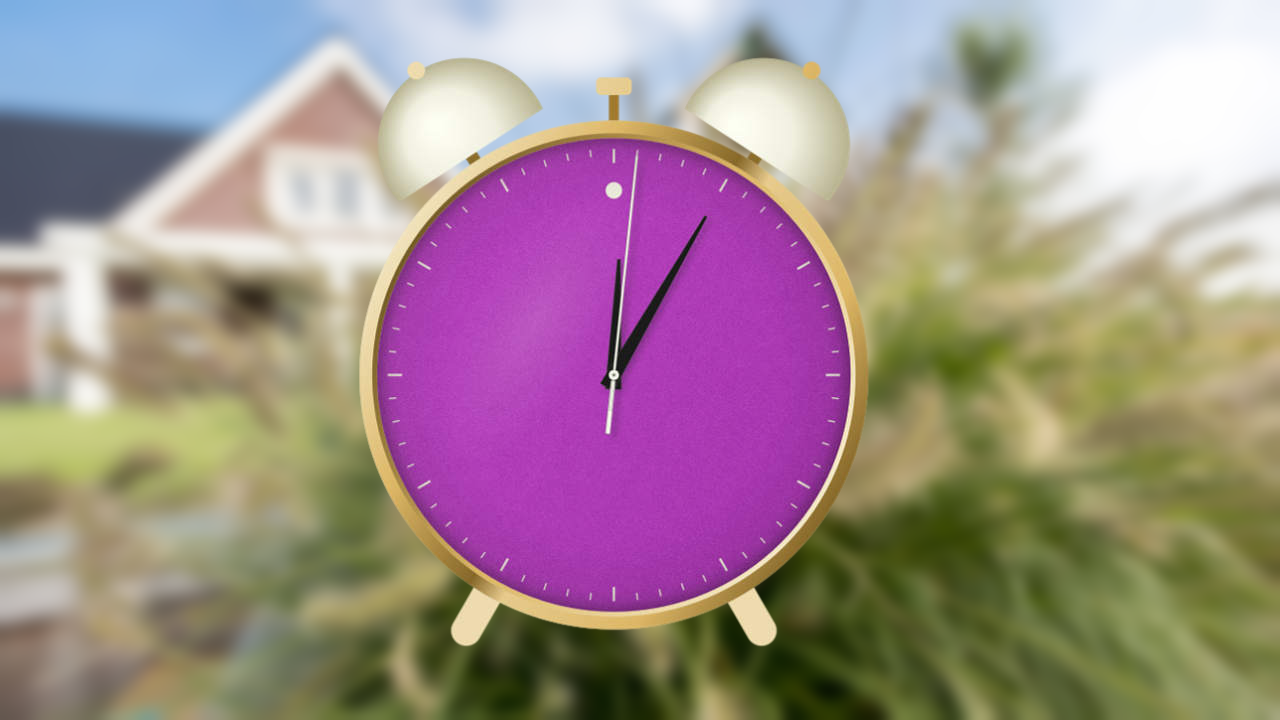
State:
12,05,01
